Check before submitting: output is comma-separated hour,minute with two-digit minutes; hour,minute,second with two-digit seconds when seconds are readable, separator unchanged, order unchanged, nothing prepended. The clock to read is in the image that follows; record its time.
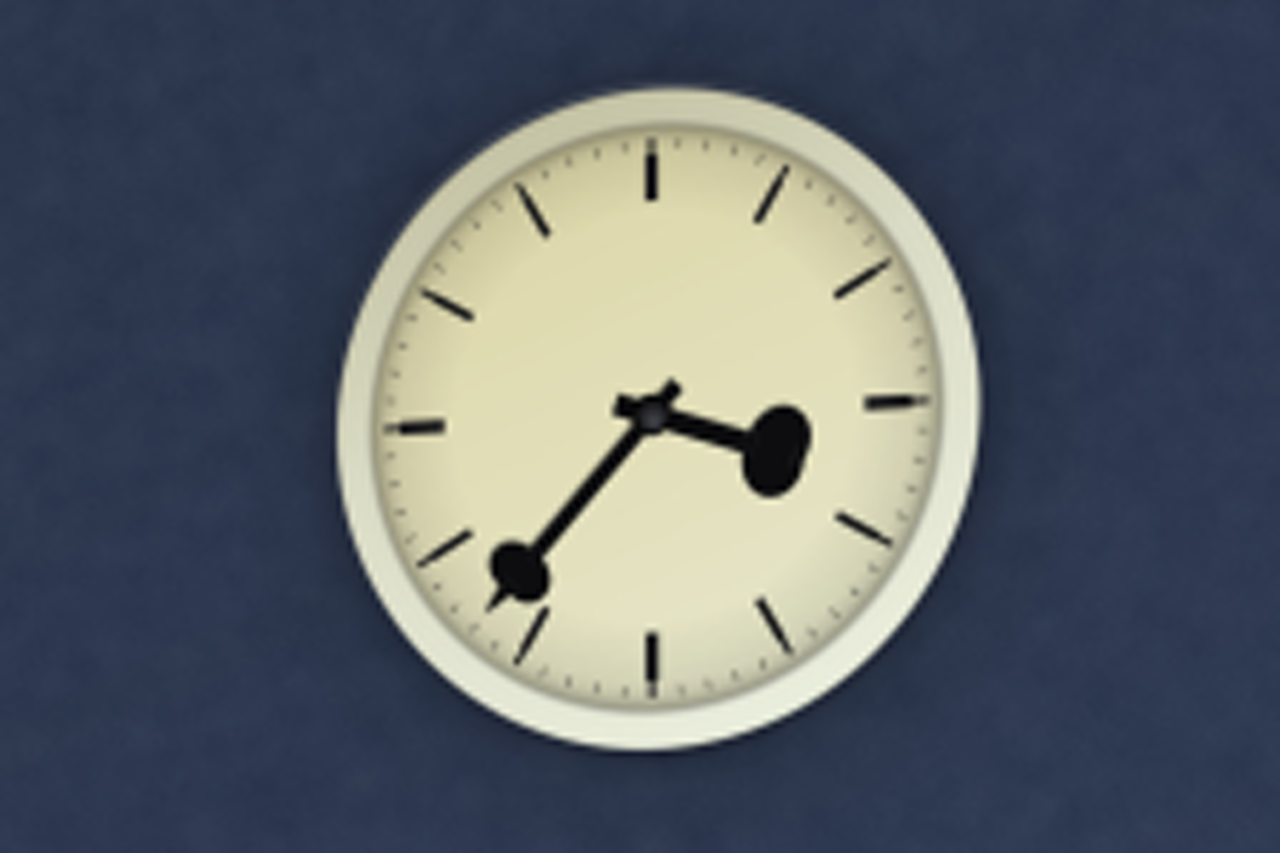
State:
3,37
